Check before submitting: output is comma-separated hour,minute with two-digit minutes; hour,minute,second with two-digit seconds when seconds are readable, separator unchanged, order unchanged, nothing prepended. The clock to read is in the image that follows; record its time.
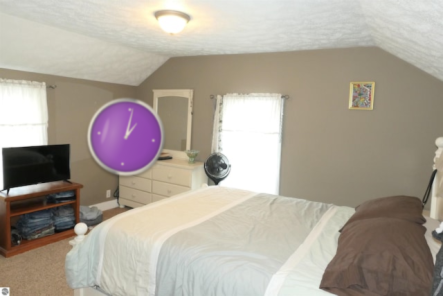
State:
1,01
